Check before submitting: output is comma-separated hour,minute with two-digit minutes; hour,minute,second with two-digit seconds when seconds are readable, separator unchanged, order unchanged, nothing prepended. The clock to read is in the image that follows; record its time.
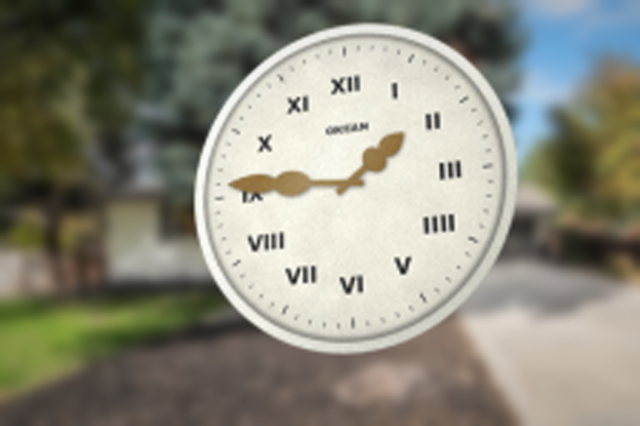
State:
1,46
